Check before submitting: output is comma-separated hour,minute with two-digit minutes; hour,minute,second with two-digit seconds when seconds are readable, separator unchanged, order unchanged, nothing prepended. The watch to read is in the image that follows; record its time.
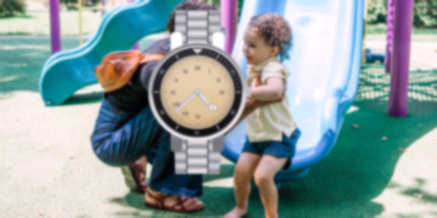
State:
4,38
